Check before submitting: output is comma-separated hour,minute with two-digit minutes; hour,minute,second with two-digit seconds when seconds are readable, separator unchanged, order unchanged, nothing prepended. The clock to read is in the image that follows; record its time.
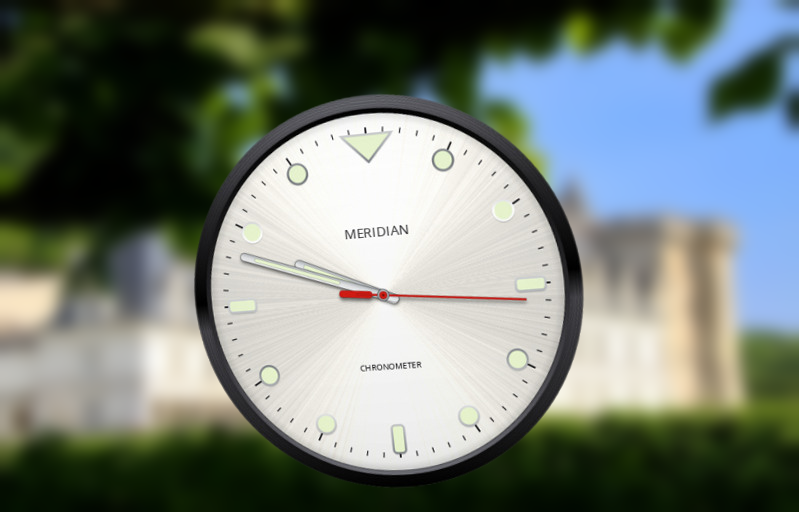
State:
9,48,16
